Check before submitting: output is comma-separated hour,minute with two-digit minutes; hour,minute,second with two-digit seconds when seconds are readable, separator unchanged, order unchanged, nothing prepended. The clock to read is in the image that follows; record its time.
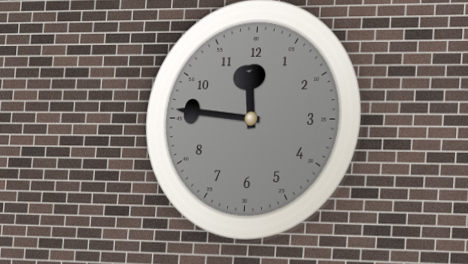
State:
11,46
